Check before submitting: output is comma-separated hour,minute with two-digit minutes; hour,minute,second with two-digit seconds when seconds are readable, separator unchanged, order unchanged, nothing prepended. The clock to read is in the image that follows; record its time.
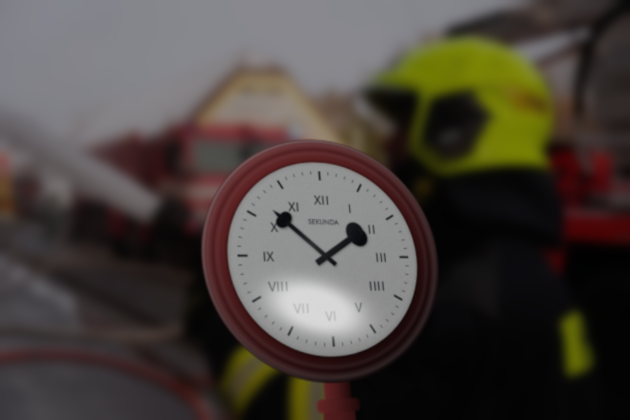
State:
1,52
